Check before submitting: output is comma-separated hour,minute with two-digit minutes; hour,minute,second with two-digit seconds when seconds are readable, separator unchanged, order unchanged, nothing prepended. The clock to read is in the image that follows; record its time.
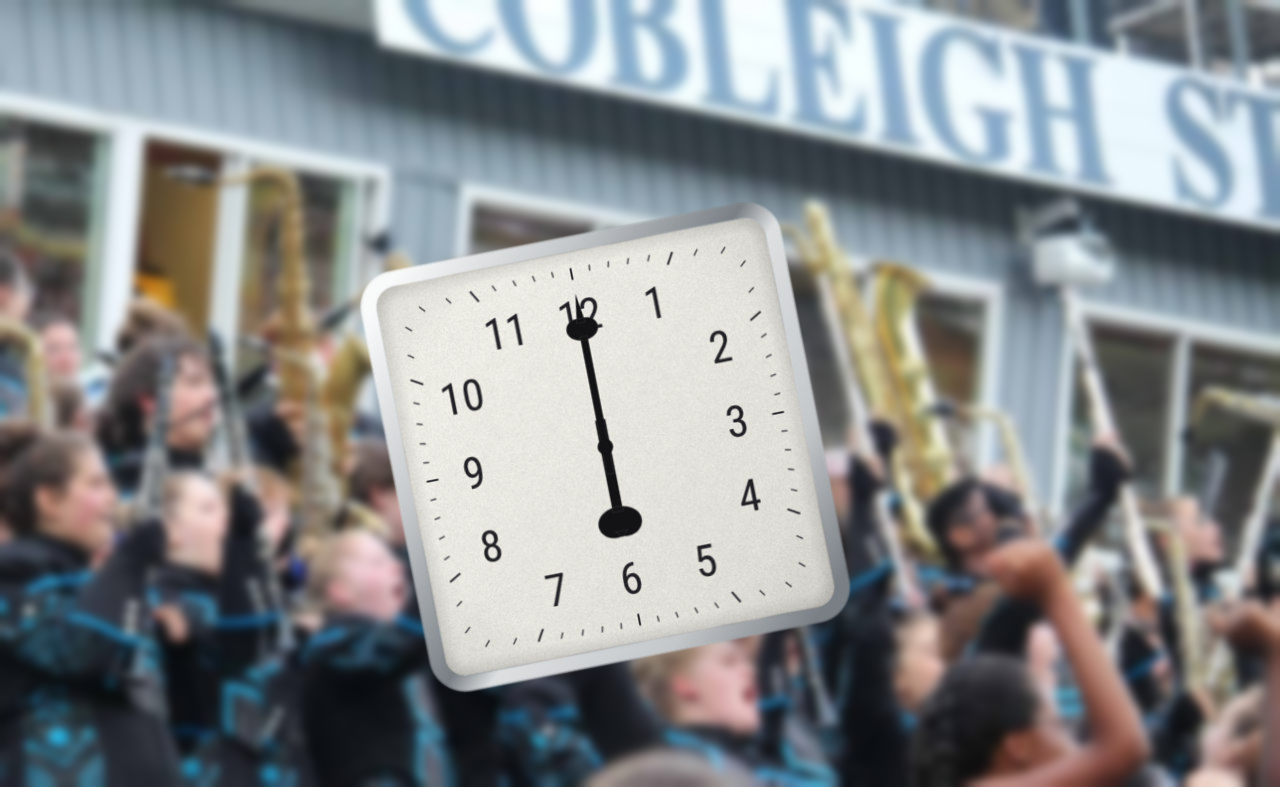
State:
6,00
